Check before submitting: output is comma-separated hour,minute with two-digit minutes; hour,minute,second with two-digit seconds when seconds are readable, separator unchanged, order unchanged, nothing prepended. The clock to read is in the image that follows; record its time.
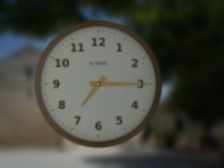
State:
7,15
